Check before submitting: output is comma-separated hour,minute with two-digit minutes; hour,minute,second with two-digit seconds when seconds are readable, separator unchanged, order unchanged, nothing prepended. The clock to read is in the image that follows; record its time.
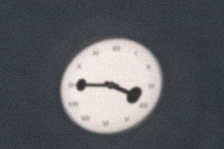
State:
3,45
